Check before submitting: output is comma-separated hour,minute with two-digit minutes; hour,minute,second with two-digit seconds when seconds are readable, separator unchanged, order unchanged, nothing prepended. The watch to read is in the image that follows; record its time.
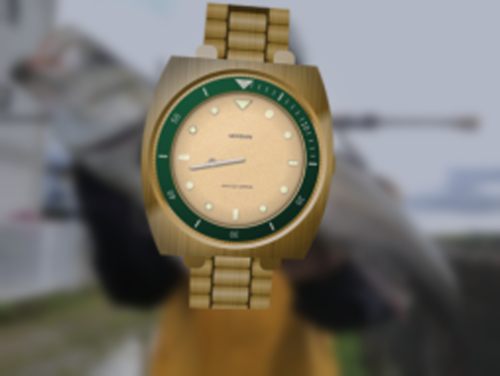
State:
8,43
